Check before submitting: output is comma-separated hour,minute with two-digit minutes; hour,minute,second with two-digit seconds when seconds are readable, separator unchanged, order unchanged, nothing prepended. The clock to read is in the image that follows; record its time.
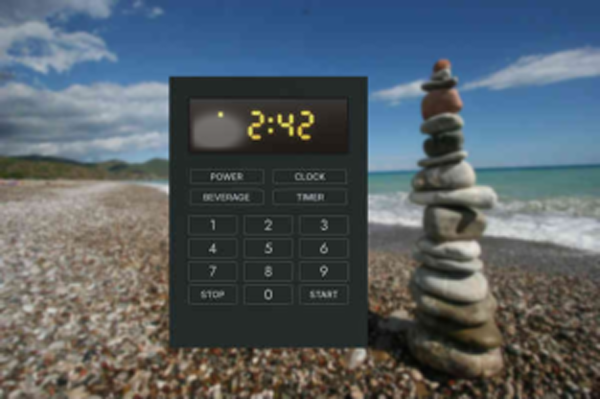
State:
2,42
